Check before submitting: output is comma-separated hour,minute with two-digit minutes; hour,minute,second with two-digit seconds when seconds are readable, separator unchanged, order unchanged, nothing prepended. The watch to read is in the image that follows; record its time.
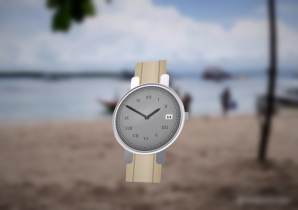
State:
1,50
